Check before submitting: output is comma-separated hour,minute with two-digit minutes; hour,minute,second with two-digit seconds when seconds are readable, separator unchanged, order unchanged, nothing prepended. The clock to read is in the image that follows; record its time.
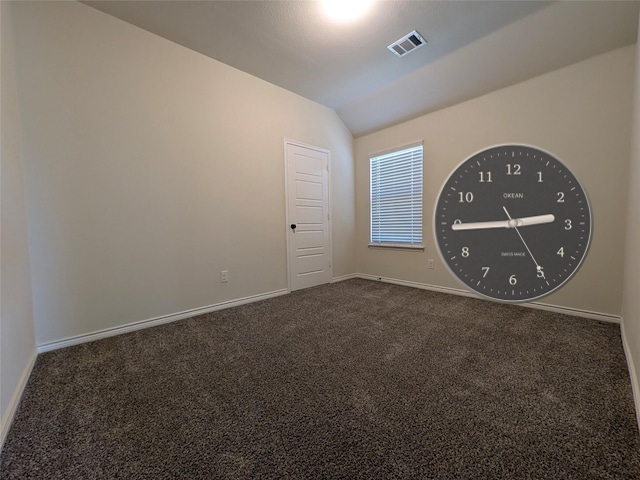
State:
2,44,25
